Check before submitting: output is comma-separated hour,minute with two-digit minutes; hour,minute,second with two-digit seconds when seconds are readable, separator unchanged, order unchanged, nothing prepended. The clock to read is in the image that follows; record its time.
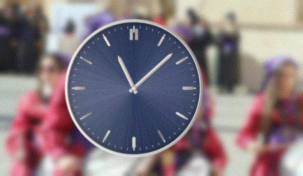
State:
11,08
